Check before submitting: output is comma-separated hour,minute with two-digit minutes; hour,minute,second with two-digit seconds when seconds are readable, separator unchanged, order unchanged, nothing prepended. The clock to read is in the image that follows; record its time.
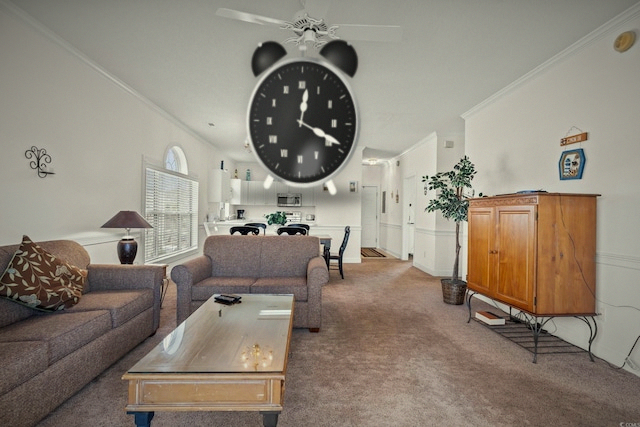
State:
12,19
